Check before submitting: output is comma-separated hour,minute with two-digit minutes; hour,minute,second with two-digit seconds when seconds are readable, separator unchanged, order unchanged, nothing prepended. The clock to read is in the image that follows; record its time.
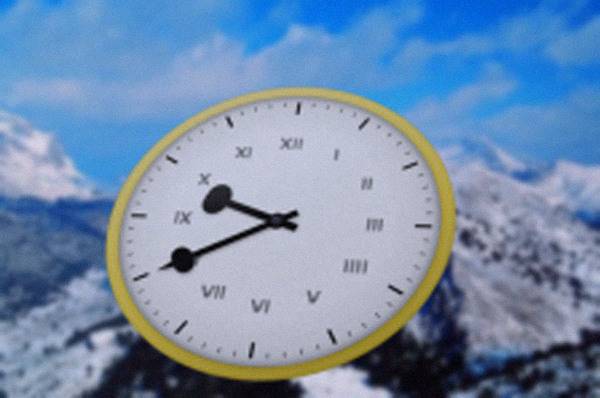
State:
9,40
